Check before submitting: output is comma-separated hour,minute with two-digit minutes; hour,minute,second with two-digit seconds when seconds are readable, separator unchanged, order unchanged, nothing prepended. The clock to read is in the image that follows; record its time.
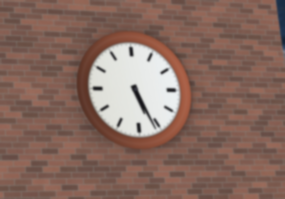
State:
5,26
